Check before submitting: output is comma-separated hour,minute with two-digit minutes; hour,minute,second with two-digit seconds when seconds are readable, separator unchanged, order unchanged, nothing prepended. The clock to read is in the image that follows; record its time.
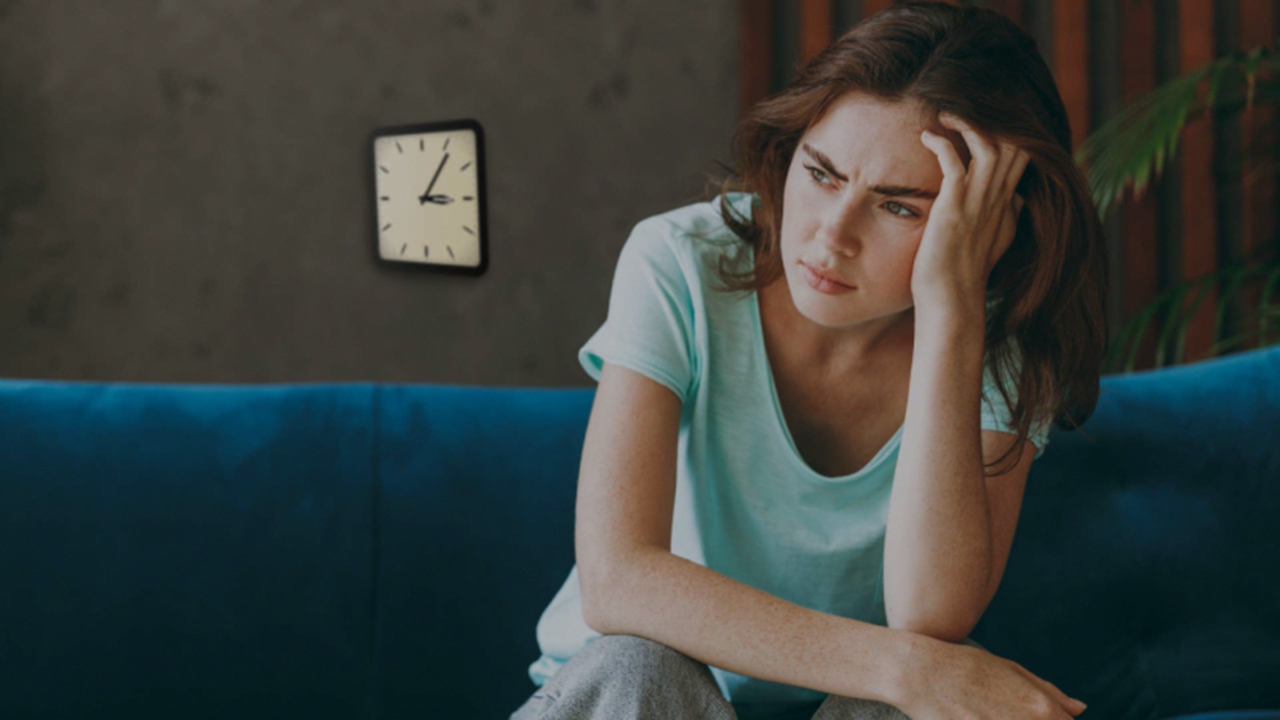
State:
3,06
